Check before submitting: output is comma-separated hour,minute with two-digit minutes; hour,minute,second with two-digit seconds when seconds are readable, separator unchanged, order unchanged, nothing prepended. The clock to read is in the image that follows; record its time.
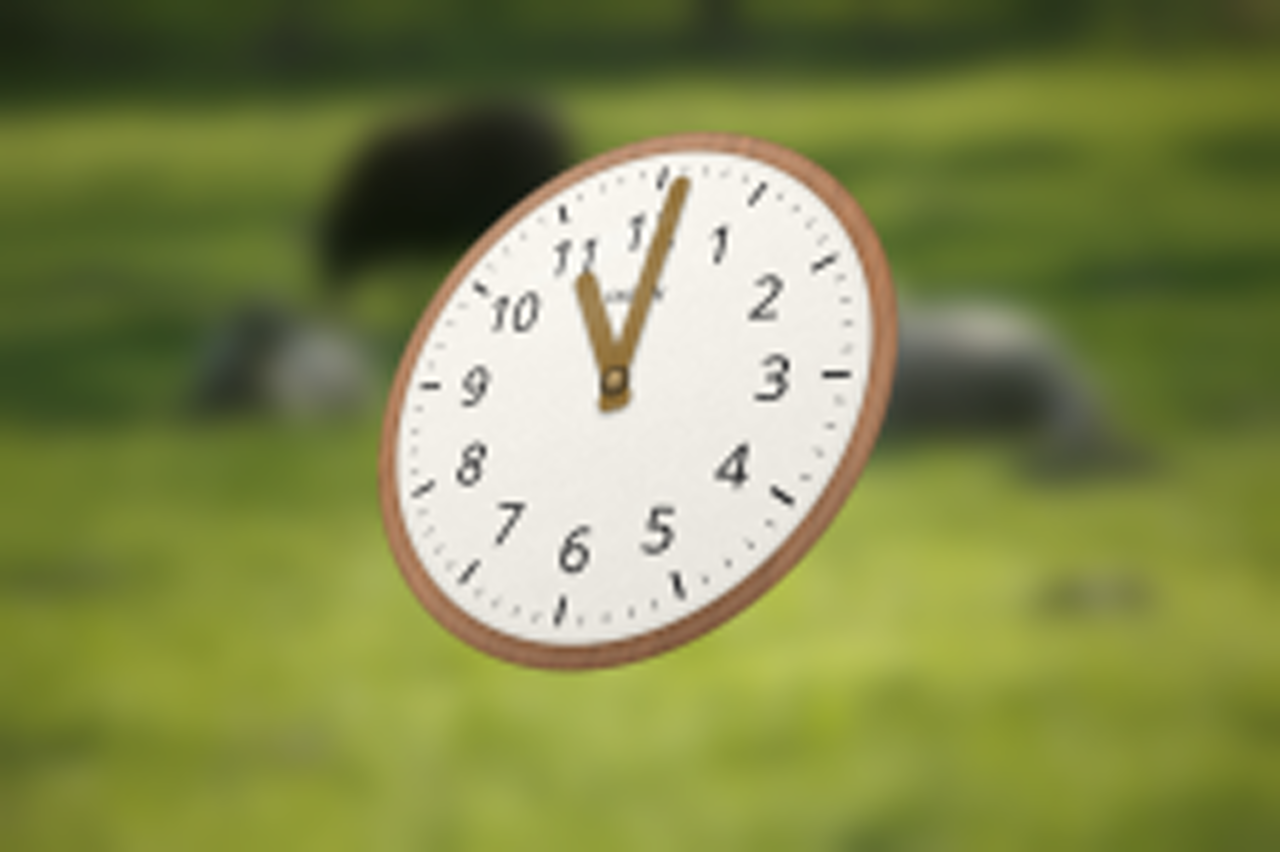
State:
11,01
